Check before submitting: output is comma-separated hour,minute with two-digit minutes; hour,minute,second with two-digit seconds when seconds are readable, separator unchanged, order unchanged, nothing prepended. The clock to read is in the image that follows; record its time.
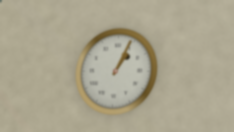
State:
1,04
